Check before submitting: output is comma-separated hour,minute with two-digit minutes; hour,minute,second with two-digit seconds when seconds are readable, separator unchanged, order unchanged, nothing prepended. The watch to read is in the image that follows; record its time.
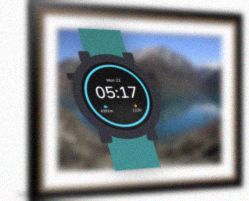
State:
5,17
